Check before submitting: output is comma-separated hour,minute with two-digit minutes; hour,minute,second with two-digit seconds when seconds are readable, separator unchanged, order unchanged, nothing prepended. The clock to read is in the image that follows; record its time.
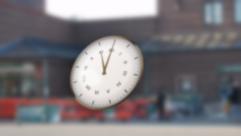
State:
11,00
